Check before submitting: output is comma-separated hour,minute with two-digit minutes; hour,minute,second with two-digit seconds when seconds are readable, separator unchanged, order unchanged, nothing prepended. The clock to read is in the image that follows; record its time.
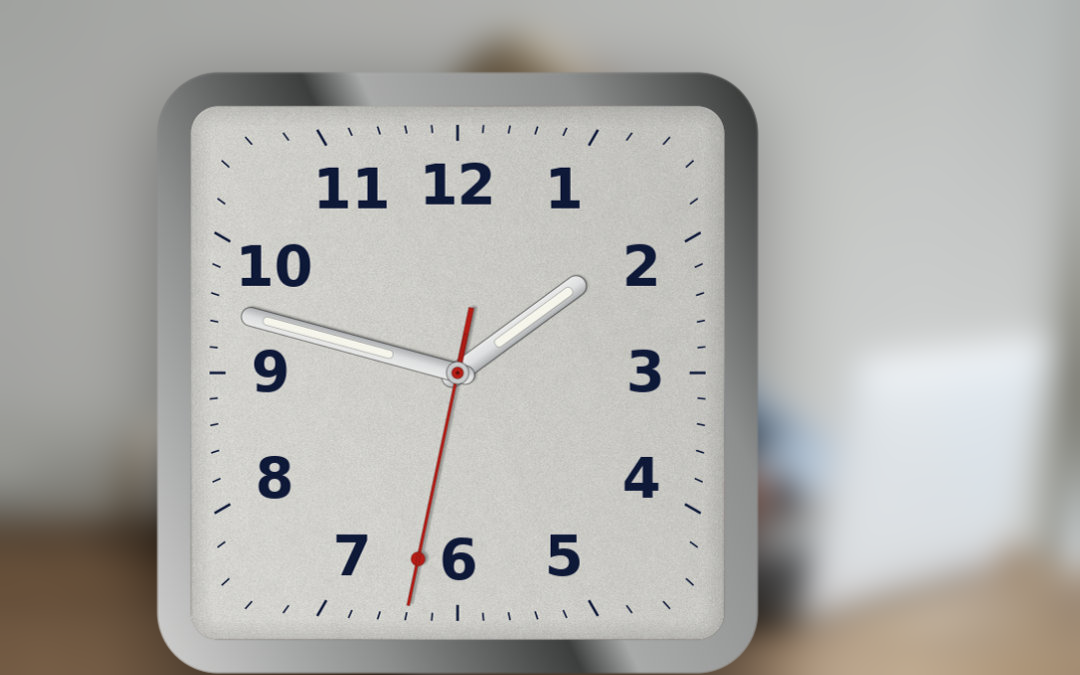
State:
1,47,32
